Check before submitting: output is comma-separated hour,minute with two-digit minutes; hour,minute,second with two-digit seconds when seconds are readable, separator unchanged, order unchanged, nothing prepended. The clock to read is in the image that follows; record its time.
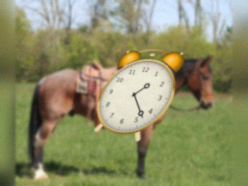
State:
1,23
